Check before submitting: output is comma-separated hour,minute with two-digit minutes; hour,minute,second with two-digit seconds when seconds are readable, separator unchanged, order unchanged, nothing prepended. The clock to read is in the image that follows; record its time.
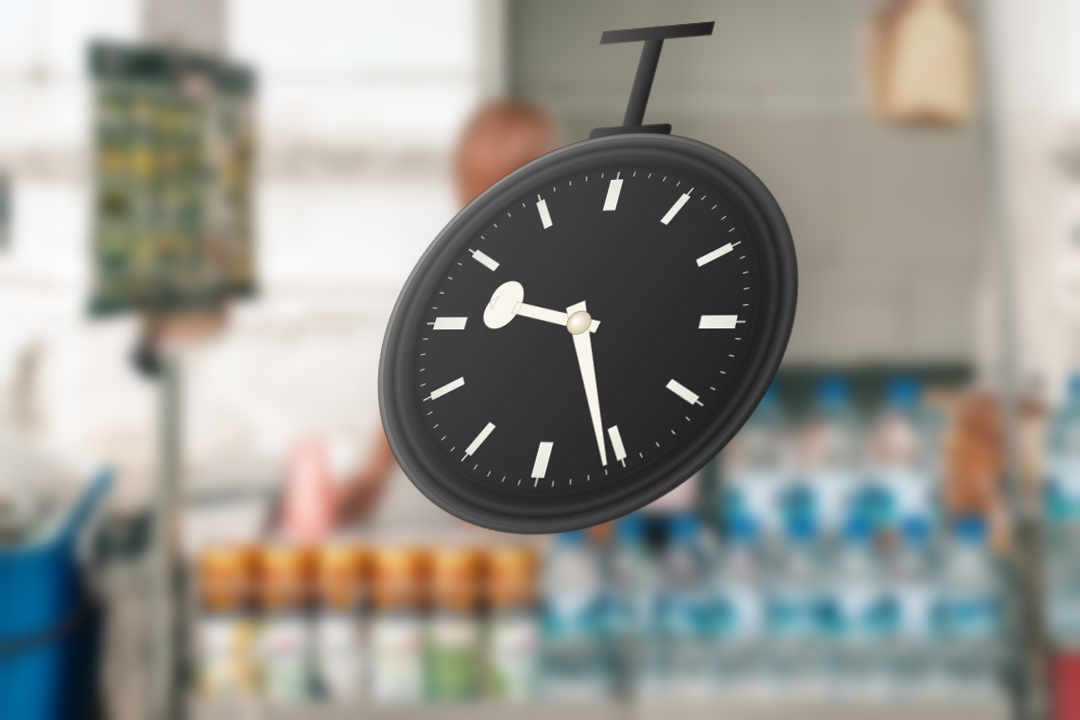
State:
9,26
